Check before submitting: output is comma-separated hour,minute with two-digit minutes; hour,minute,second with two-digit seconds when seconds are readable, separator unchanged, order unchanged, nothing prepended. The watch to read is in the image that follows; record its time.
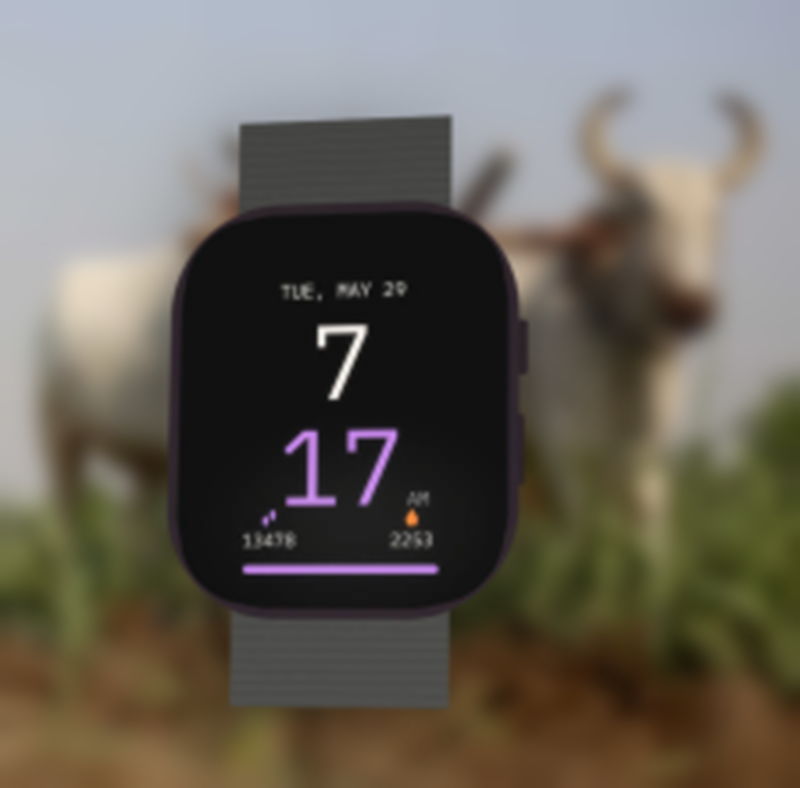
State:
7,17
